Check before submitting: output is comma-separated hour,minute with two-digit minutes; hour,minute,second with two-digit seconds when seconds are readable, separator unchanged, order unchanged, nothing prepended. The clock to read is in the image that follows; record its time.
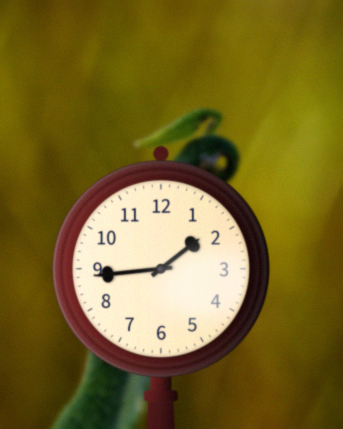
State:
1,44
